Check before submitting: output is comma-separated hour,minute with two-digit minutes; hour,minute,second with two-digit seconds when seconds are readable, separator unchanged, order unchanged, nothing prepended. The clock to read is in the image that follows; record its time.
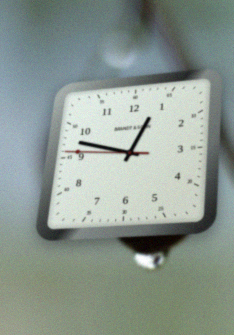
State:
12,47,46
